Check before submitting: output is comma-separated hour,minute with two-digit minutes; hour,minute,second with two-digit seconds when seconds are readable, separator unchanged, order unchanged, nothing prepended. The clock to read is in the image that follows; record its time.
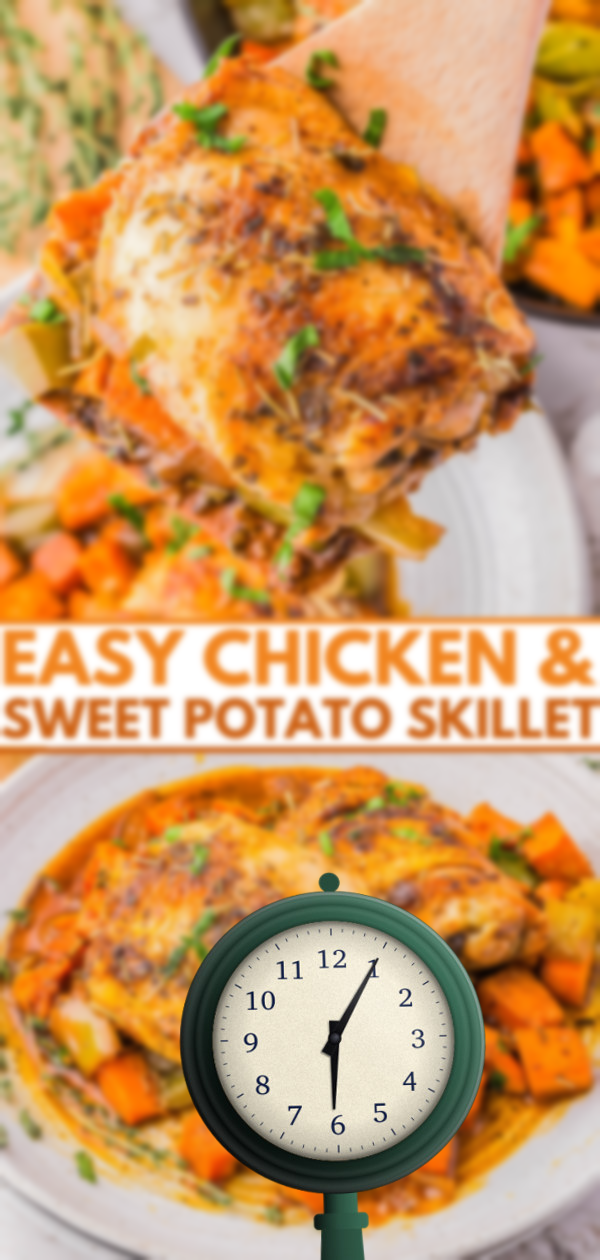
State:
6,05
